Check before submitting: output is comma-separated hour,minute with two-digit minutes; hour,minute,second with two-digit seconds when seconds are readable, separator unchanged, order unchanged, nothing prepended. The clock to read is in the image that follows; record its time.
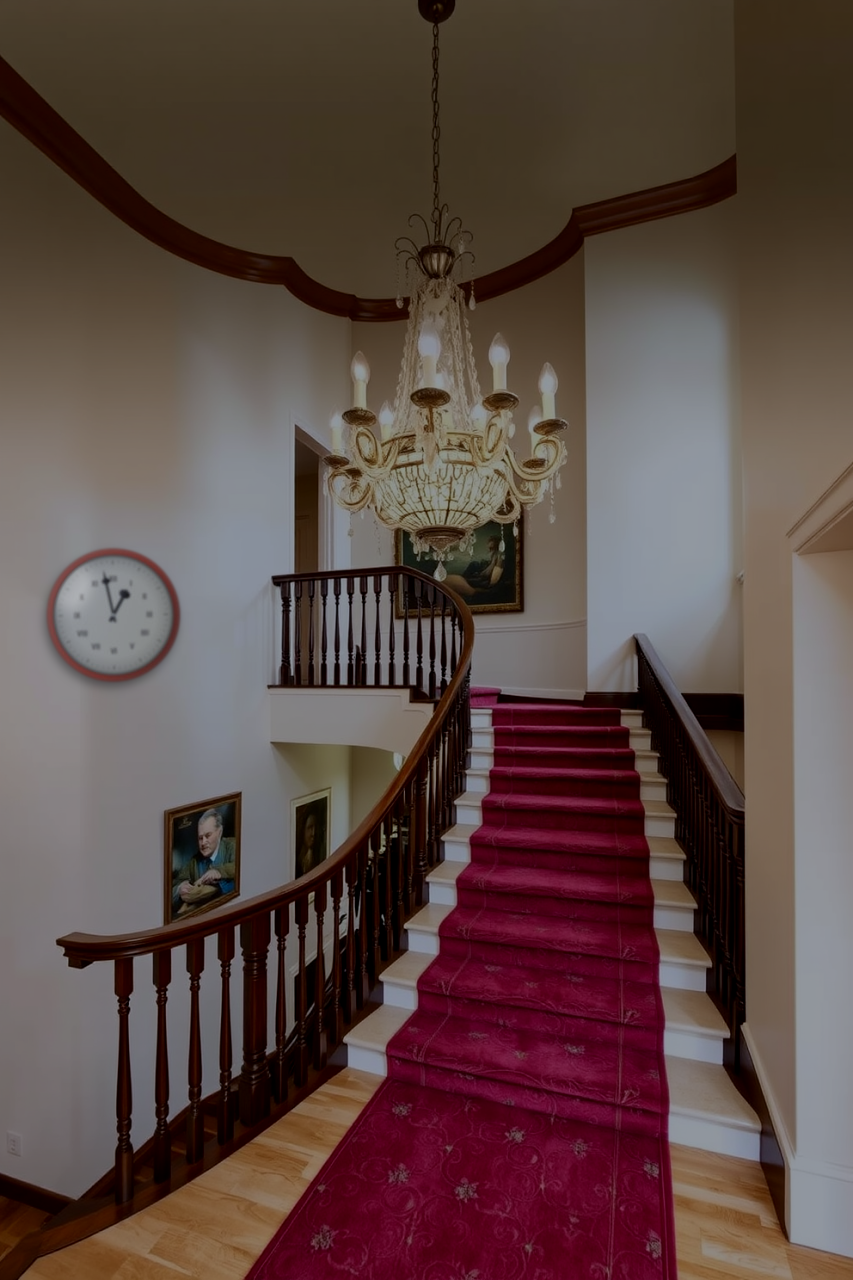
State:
12,58
